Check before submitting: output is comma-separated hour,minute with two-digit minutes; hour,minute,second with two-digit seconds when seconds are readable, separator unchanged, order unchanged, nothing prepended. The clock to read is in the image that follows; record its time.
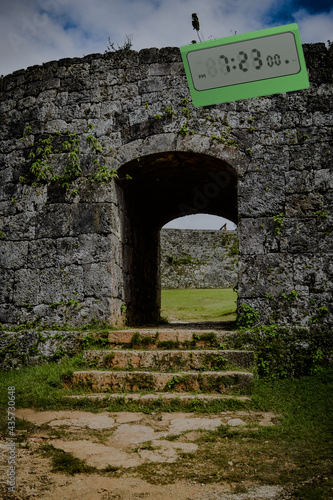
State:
7,23,00
